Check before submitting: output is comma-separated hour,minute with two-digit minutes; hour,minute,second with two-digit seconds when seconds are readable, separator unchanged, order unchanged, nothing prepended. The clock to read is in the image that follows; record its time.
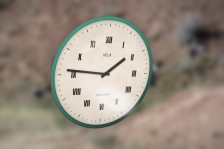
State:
1,46
